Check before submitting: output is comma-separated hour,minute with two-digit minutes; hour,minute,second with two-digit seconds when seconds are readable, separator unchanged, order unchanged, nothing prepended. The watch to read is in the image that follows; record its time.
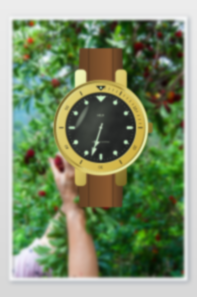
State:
6,33
